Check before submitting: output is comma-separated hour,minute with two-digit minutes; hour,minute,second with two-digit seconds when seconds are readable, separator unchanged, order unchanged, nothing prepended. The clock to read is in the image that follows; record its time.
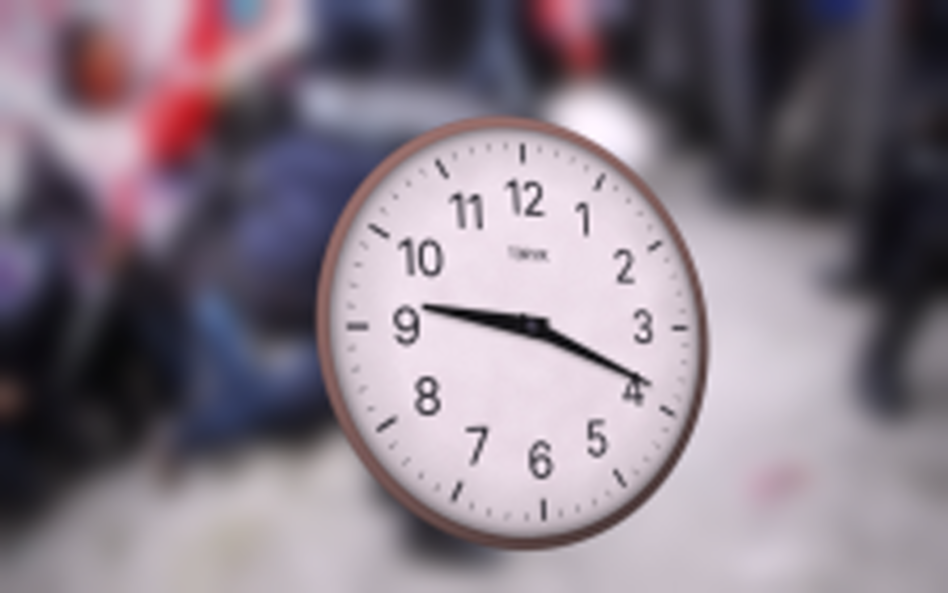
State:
9,19
